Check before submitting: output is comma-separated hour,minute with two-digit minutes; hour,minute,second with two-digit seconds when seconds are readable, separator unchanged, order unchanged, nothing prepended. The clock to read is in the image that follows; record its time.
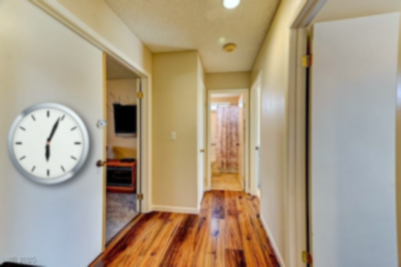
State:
6,04
